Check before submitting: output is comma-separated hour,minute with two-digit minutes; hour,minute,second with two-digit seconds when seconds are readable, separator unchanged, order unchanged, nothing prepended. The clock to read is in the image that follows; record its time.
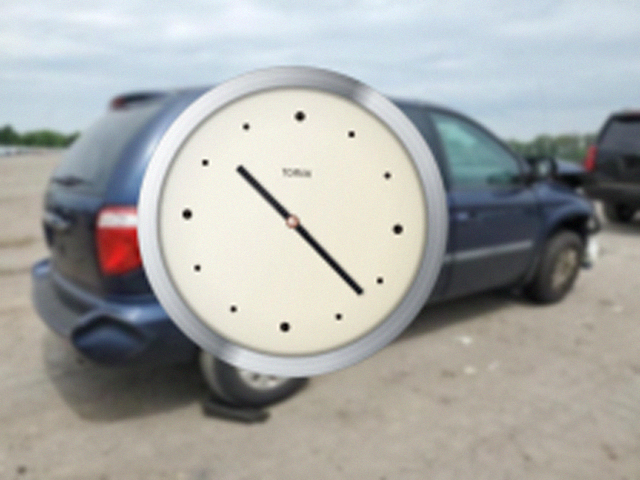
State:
10,22
